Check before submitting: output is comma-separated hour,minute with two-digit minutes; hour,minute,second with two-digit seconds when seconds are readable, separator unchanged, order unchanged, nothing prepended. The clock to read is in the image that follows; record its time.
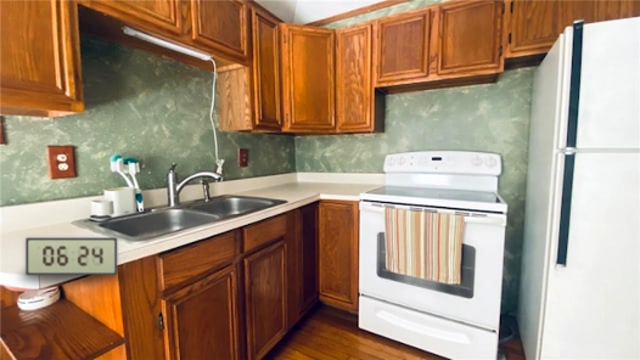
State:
6,24
